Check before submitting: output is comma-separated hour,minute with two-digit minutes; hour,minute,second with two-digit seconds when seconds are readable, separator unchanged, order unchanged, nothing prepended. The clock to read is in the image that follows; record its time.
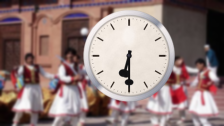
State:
6,30
